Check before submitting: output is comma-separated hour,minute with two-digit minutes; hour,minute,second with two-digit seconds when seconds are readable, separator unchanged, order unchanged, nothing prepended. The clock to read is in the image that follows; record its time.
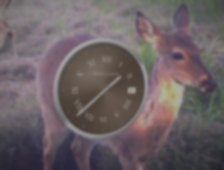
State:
1,38
